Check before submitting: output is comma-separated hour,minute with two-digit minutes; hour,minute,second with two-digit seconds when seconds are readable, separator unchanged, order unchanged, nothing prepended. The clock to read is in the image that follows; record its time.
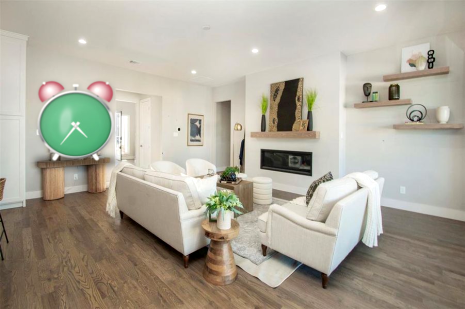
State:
4,36
